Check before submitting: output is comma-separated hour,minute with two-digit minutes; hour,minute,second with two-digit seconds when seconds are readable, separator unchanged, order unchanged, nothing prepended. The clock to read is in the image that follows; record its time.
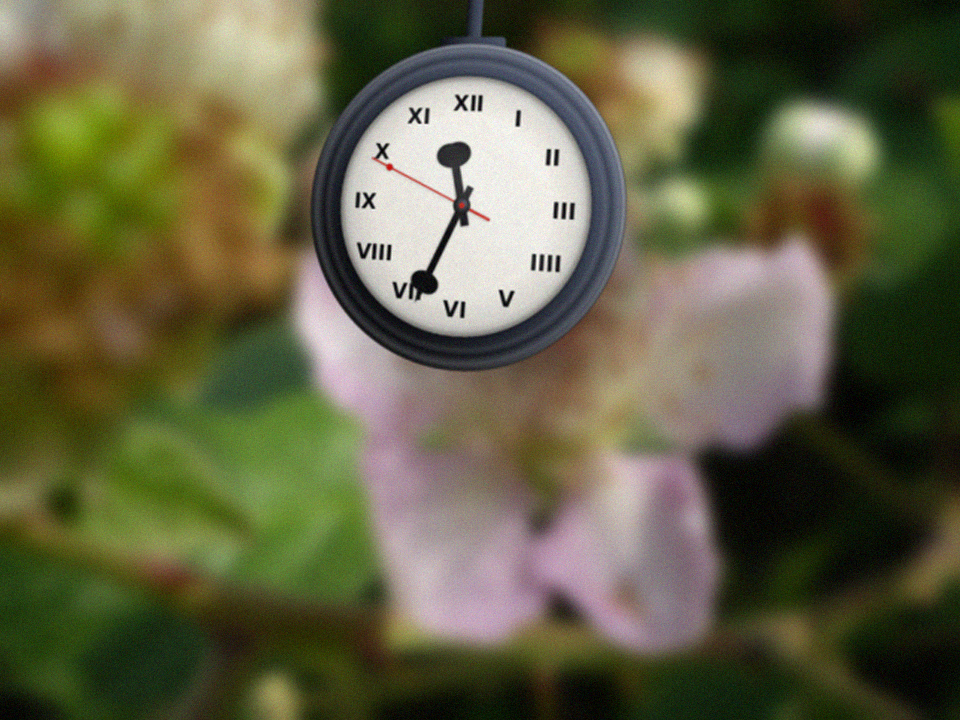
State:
11,33,49
